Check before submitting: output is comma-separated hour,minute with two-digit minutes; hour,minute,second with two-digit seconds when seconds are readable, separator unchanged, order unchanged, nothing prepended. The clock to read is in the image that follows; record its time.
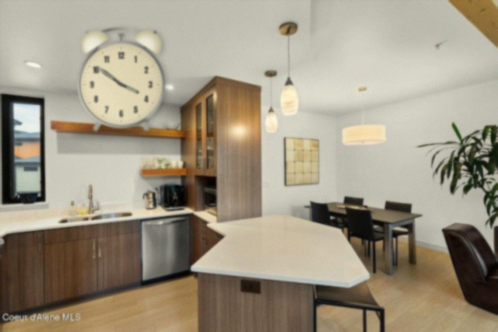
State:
3,51
